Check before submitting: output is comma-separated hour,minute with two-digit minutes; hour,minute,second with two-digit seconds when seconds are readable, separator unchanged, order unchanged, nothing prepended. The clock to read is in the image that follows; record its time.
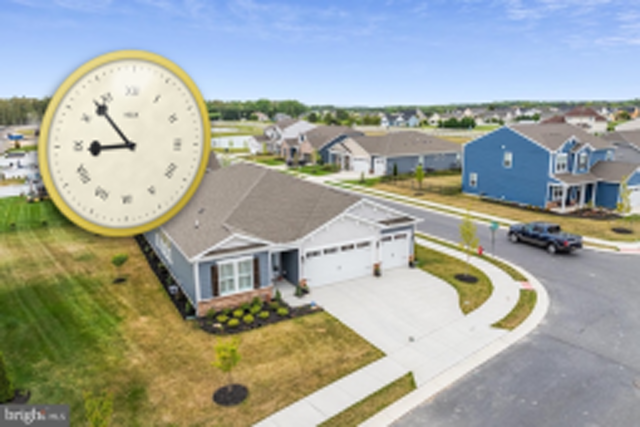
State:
8,53
